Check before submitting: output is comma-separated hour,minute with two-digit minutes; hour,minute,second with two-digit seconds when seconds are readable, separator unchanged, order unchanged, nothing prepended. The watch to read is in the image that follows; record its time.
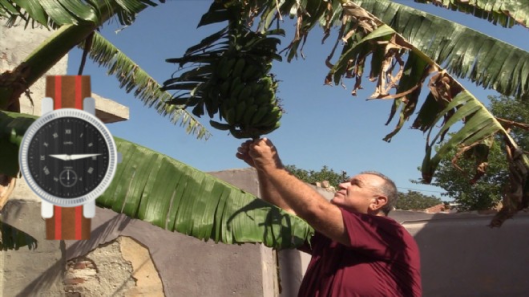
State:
9,14
